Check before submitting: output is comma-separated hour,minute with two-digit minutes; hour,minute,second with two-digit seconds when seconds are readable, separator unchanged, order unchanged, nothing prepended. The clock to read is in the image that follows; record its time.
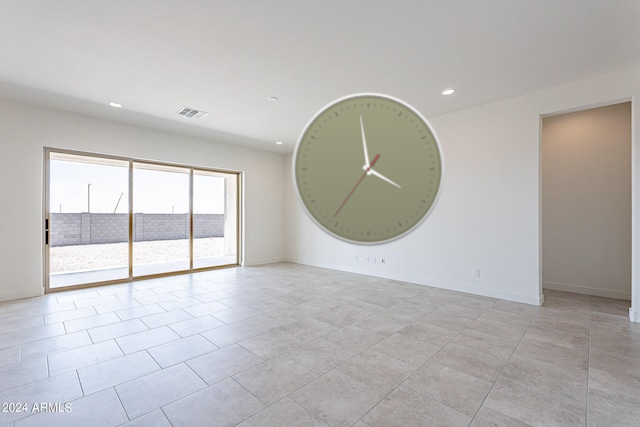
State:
3,58,36
